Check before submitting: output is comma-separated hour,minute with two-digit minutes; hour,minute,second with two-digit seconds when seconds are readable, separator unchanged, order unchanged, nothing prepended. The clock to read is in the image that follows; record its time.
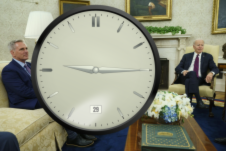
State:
9,15
